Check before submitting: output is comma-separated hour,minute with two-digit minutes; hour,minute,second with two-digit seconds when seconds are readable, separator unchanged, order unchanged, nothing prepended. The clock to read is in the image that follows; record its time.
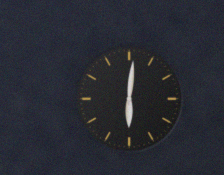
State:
6,01
